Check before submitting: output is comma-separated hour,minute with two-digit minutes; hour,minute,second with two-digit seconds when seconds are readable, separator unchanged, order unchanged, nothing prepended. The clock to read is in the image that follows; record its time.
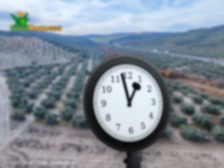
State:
12,58
